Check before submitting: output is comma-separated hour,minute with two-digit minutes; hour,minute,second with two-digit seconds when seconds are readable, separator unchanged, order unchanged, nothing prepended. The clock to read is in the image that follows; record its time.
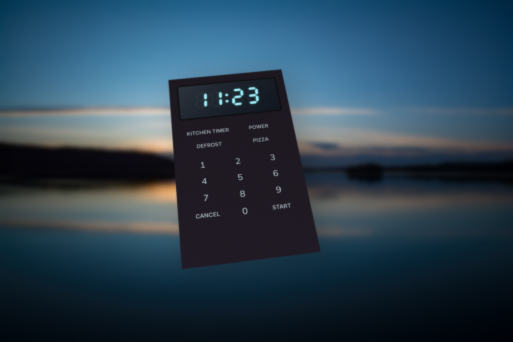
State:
11,23
